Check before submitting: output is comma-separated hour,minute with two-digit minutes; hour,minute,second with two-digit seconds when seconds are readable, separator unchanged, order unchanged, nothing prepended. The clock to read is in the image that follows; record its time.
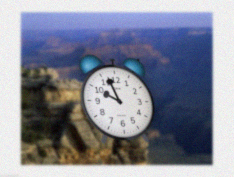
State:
9,57
